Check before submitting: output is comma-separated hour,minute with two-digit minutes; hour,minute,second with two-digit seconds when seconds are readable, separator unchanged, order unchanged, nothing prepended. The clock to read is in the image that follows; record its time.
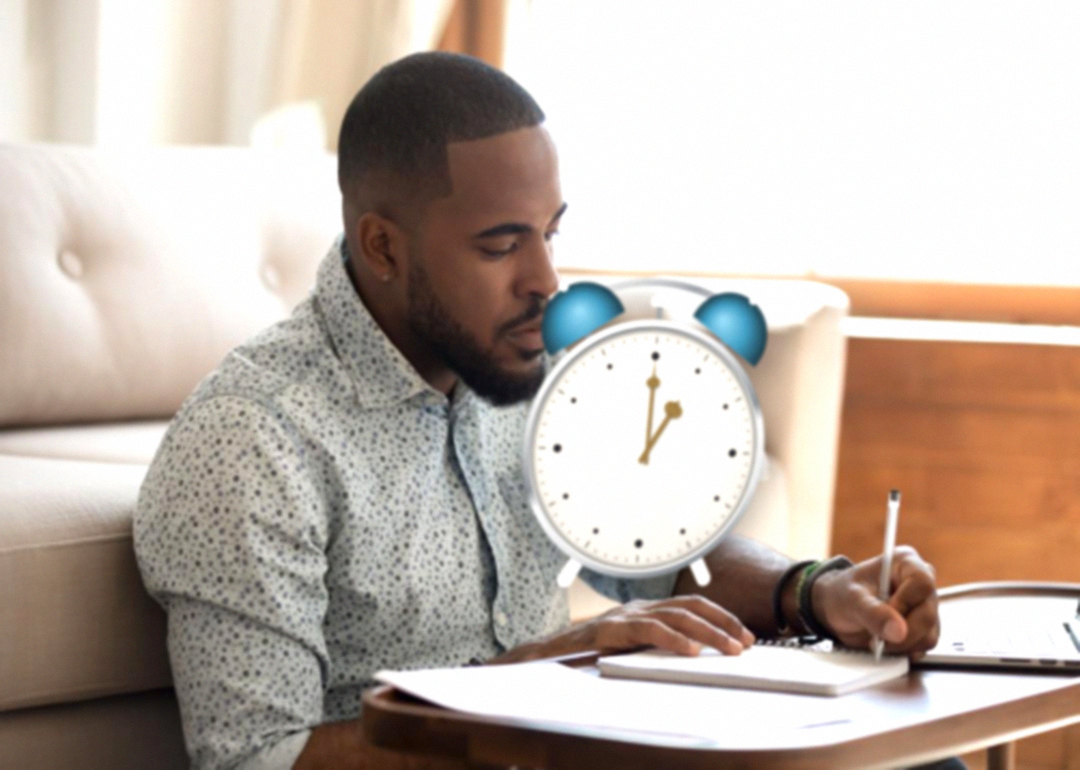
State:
1,00
